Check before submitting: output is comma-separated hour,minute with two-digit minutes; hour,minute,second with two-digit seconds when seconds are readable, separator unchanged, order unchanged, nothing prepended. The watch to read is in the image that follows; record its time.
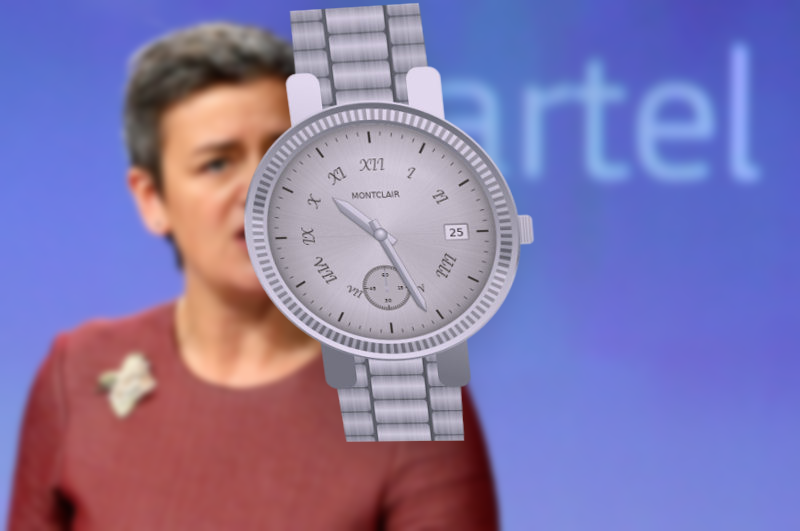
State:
10,26
